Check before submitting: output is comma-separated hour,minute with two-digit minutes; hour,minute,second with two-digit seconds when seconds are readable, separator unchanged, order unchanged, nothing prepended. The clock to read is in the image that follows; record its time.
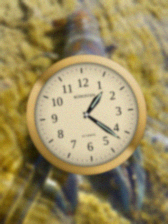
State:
1,22
